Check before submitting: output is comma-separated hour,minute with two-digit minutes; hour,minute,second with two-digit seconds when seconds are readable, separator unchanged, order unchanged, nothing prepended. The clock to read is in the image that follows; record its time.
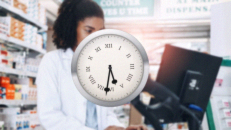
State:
5,32
